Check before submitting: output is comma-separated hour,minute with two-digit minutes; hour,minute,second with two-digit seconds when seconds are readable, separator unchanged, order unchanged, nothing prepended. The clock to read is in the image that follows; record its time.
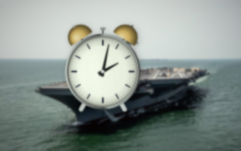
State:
2,02
